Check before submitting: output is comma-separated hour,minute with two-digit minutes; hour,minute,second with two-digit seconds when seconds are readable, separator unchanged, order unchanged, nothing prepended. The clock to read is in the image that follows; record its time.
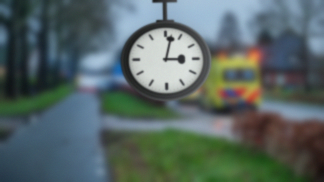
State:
3,02
